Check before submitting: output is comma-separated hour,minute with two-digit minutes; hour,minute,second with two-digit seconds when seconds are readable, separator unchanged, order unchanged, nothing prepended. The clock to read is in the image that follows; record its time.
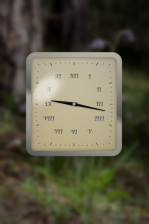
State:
9,17
